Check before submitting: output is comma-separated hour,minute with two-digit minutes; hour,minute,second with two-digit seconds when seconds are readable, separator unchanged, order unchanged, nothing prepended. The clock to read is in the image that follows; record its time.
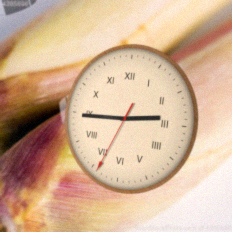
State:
2,44,34
